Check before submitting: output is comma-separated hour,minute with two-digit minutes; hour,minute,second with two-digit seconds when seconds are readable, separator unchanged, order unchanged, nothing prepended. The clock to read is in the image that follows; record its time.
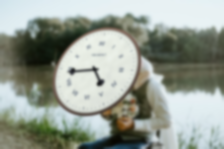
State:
4,44
